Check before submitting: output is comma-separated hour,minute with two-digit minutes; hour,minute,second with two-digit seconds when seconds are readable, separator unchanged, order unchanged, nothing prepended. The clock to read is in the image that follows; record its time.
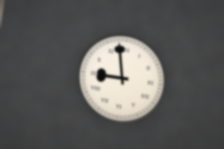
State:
8,58
